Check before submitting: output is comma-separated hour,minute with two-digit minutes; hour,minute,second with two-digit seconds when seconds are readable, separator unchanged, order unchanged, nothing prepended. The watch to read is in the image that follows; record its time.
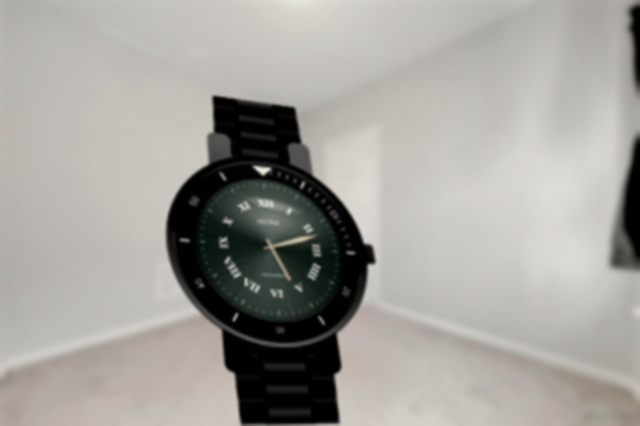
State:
5,12
